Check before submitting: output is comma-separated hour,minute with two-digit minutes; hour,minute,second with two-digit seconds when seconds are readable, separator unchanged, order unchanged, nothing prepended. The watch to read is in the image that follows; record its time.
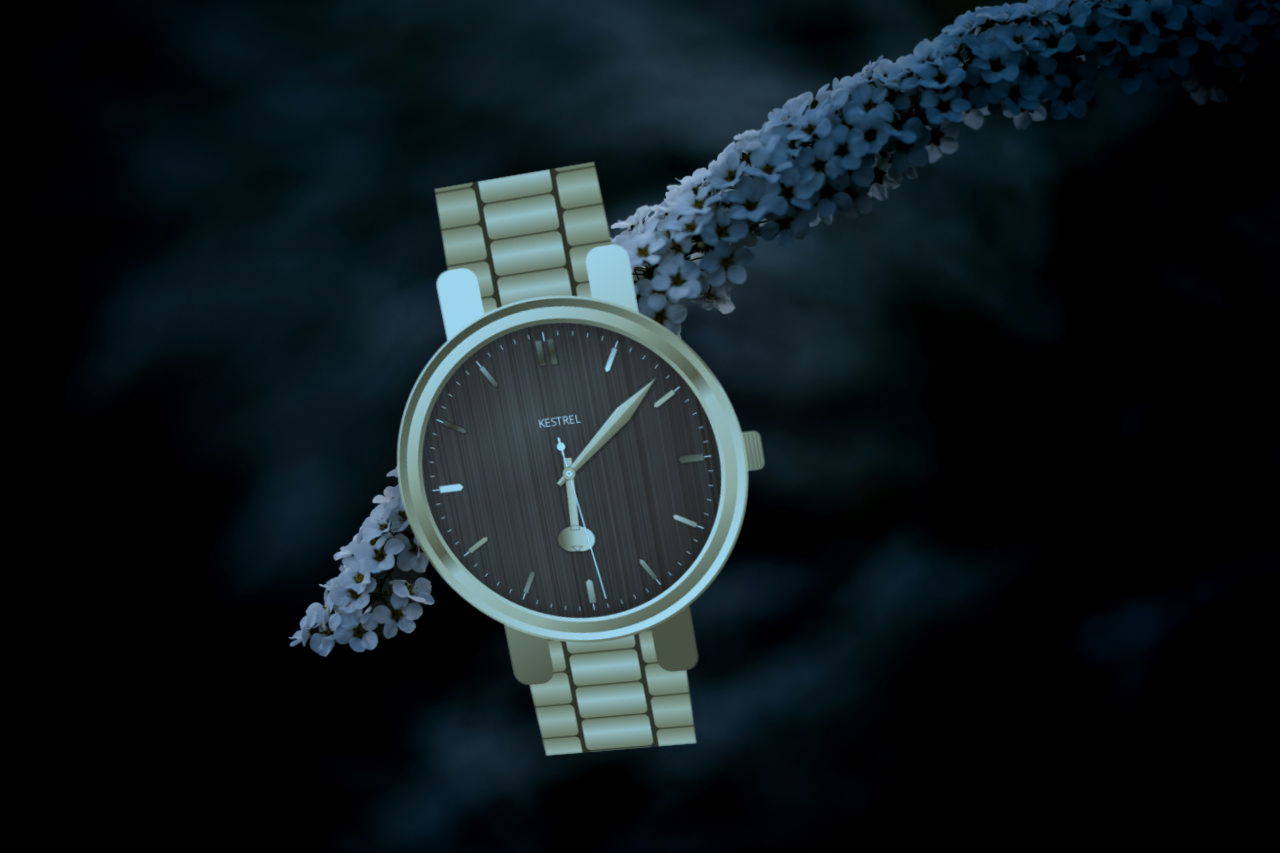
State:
6,08,29
